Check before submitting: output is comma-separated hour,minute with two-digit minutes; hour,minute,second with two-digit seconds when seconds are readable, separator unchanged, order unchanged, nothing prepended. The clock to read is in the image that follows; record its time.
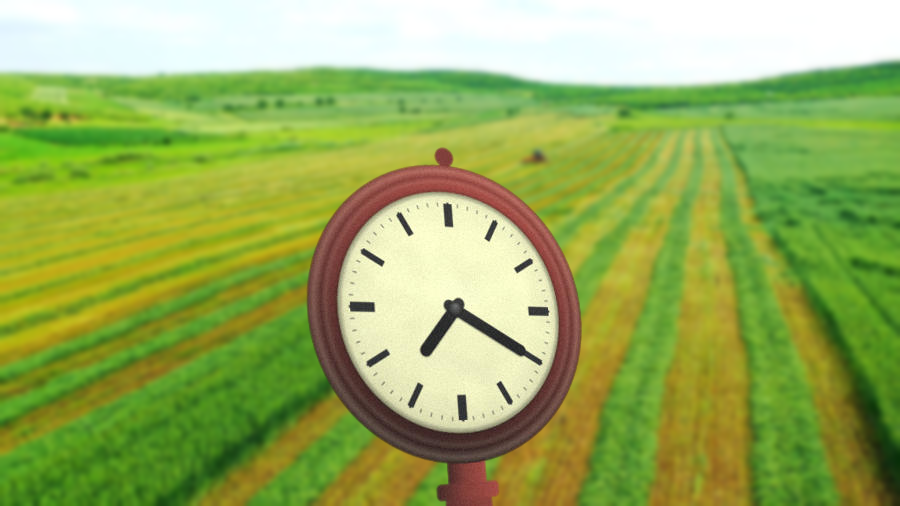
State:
7,20
